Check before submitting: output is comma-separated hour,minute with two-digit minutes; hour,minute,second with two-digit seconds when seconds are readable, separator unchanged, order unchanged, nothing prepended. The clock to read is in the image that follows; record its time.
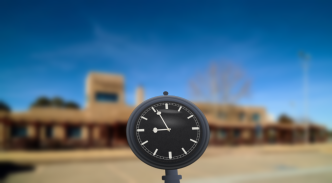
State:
8,56
